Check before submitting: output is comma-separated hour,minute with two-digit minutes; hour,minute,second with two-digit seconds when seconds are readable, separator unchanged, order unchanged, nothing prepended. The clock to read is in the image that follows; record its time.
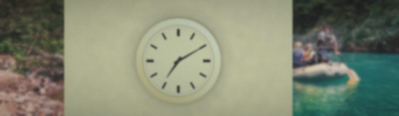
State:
7,10
